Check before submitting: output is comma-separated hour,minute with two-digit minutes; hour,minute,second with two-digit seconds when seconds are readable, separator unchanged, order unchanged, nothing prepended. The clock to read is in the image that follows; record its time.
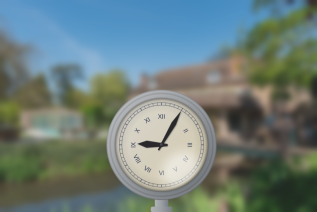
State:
9,05
